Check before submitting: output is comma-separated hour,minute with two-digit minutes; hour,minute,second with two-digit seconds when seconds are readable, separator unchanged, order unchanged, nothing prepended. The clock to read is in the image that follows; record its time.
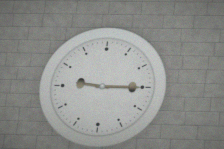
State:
9,15
